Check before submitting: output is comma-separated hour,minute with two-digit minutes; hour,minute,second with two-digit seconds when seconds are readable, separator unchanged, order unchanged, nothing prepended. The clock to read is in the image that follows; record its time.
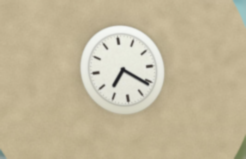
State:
7,21
